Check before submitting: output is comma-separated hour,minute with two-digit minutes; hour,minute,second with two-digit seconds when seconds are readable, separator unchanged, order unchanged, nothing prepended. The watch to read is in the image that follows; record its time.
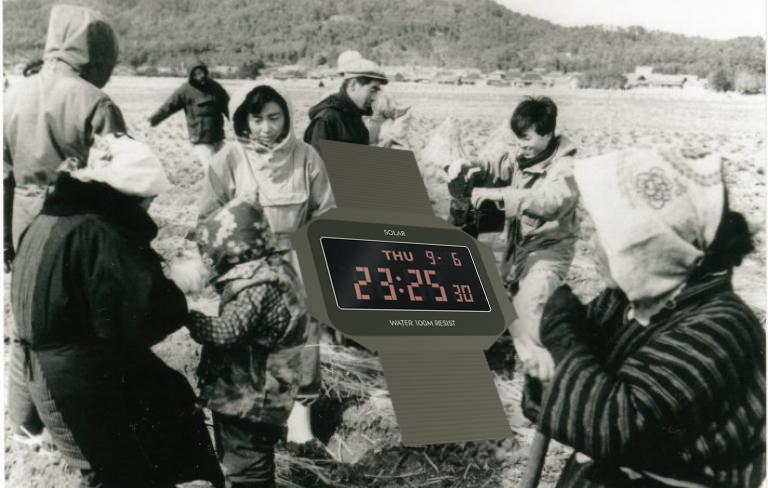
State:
23,25,30
